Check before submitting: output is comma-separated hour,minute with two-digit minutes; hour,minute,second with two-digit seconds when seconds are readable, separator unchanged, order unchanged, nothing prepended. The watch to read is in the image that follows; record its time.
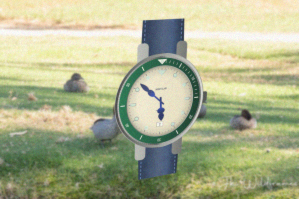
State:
5,52
